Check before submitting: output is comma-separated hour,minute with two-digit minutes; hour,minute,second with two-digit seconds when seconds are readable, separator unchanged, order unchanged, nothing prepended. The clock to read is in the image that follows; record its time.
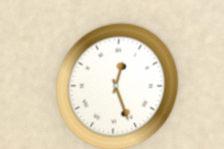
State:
12,26
